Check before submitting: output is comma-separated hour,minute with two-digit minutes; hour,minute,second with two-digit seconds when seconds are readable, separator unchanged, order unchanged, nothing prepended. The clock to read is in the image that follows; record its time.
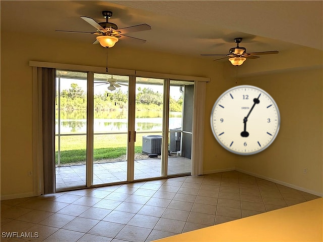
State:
6,05
